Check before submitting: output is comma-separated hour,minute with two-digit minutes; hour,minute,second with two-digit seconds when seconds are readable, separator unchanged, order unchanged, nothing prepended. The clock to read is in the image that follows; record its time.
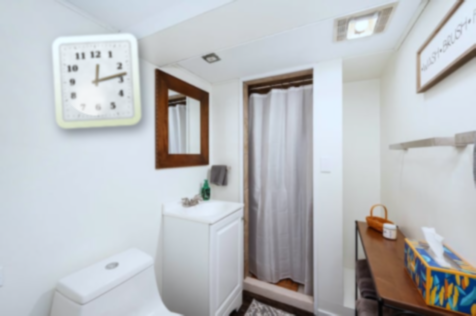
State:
12,13
